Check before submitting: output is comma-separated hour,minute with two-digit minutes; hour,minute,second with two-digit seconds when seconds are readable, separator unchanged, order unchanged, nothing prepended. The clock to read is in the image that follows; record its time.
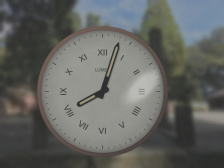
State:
8,03
